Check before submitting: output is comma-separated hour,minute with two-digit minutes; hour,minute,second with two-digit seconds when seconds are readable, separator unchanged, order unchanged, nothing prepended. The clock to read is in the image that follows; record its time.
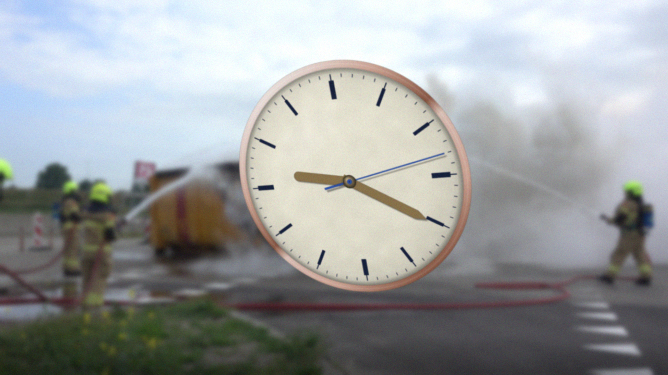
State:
9,20,13
